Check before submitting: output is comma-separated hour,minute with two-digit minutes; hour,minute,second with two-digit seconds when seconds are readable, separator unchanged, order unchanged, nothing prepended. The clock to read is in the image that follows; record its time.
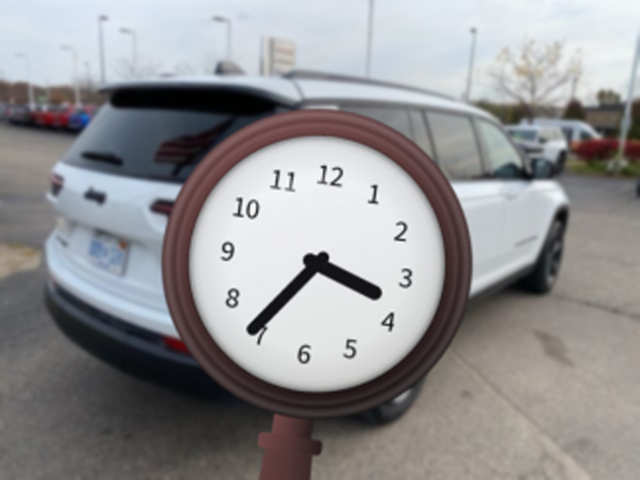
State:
3,36
